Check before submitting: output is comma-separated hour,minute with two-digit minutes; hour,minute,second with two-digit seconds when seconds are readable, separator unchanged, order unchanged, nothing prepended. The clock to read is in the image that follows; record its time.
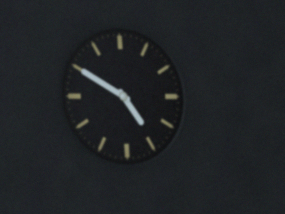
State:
4,50
